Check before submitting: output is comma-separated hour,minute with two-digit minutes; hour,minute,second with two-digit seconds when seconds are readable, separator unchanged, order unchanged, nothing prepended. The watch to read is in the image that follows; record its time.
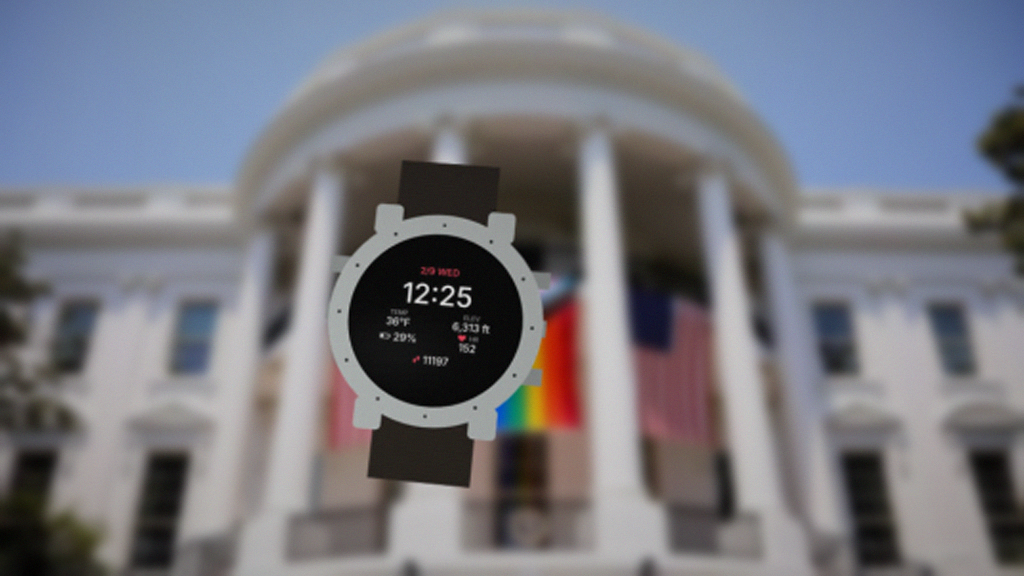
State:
12,25
